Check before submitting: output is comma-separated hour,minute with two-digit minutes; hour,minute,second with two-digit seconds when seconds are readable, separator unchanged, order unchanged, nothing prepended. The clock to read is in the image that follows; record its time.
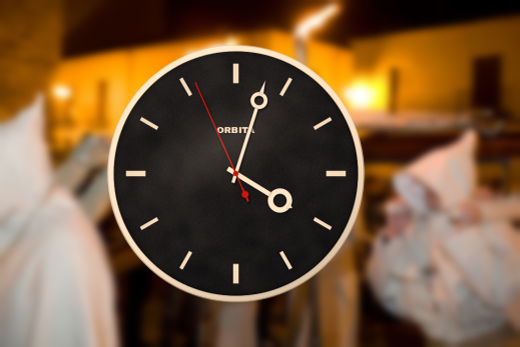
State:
4,02,56
